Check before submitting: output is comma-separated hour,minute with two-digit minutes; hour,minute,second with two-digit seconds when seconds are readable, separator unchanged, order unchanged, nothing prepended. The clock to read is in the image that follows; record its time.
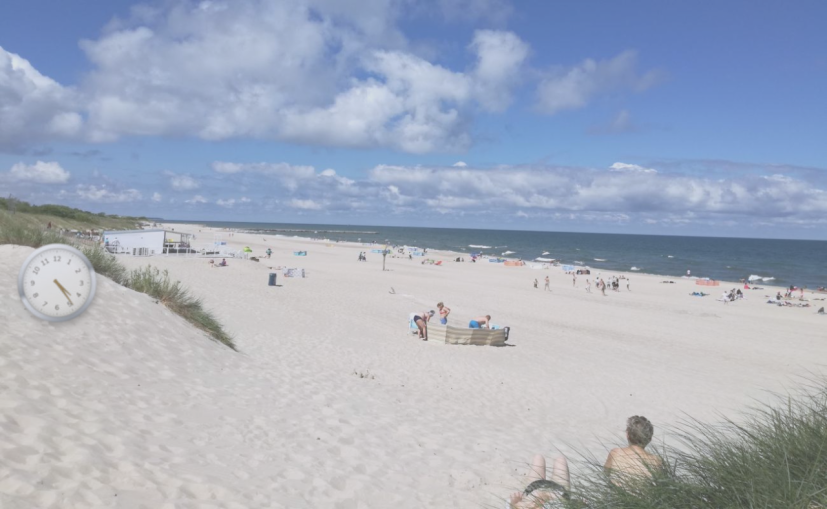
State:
4,24
